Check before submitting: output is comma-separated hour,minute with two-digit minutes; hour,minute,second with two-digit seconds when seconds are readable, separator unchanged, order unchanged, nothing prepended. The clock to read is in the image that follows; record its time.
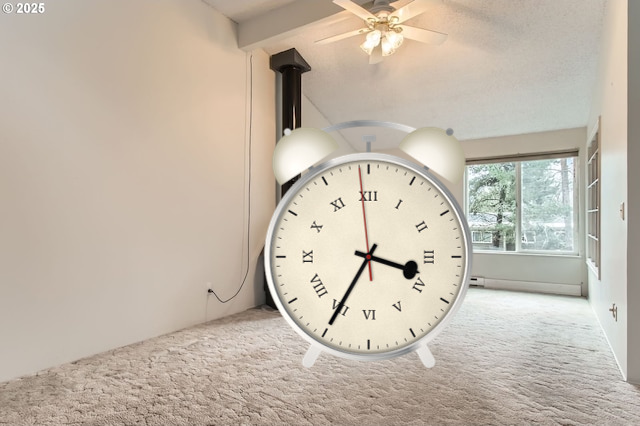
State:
3,34,59
